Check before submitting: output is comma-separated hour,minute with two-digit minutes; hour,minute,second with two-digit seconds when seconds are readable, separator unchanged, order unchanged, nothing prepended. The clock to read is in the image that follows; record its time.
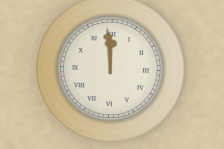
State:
11,59
